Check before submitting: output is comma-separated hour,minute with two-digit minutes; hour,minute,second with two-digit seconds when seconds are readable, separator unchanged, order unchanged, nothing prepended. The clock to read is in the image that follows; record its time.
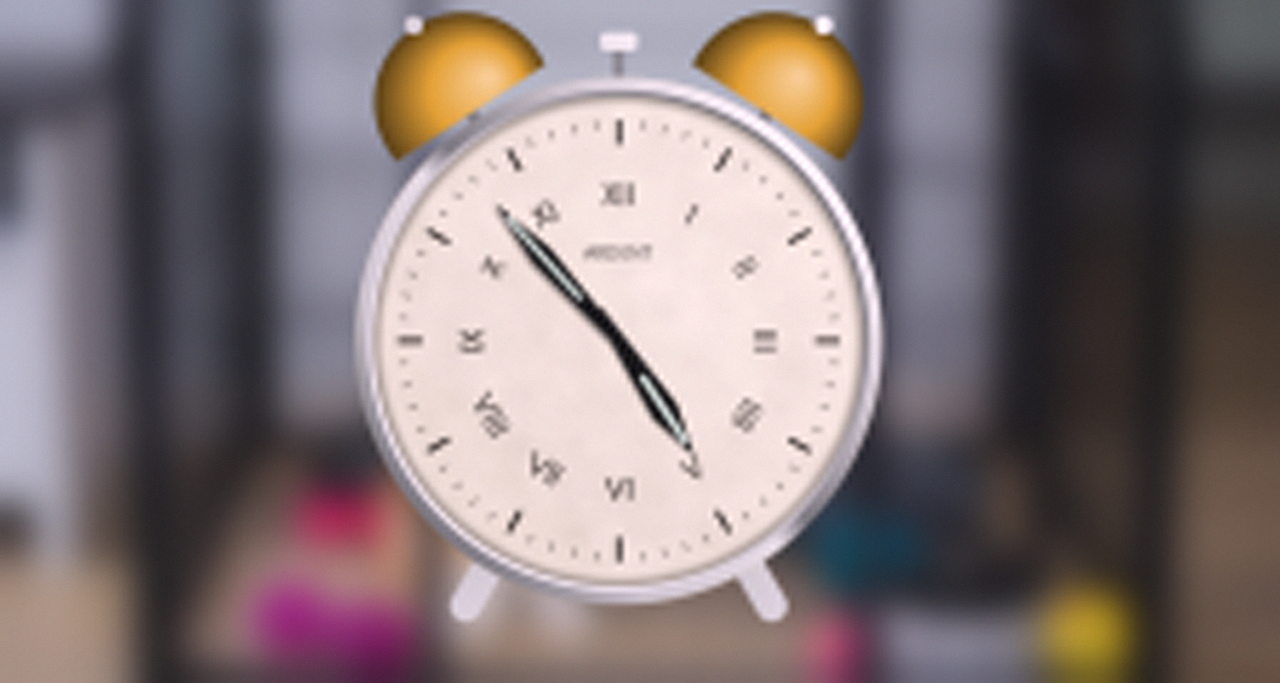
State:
4,53
